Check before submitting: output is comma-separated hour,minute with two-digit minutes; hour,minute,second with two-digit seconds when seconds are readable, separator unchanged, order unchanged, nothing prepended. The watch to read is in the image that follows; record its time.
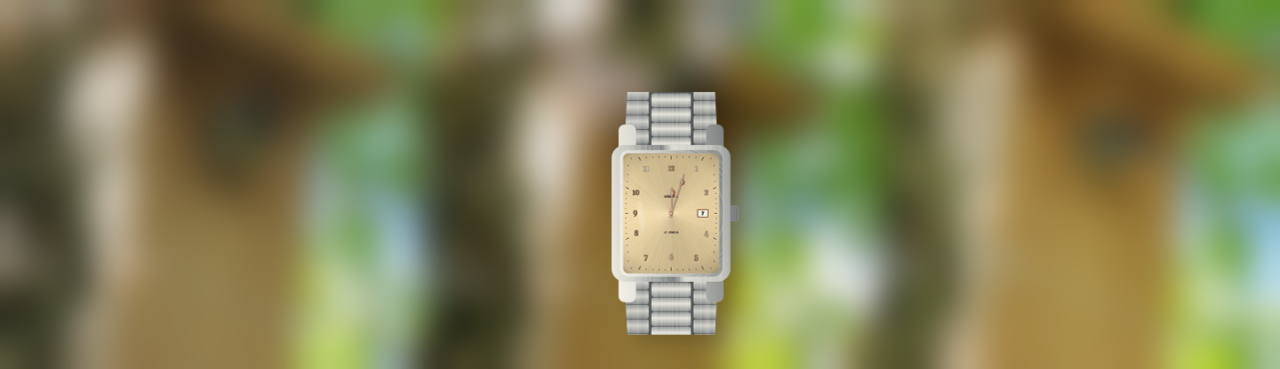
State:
12,03
